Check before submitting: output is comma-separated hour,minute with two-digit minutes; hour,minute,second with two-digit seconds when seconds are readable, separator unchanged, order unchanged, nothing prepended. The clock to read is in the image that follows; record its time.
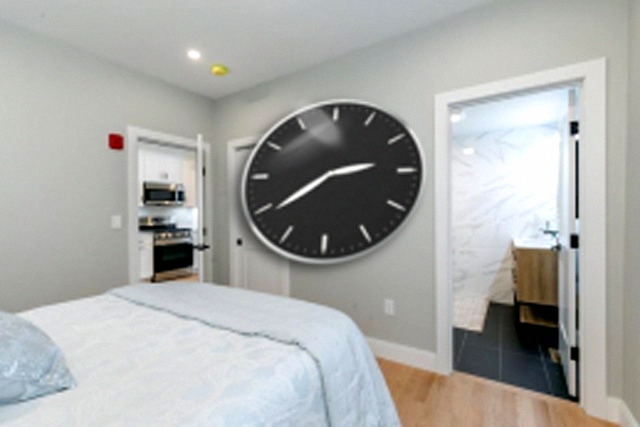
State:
2,39
